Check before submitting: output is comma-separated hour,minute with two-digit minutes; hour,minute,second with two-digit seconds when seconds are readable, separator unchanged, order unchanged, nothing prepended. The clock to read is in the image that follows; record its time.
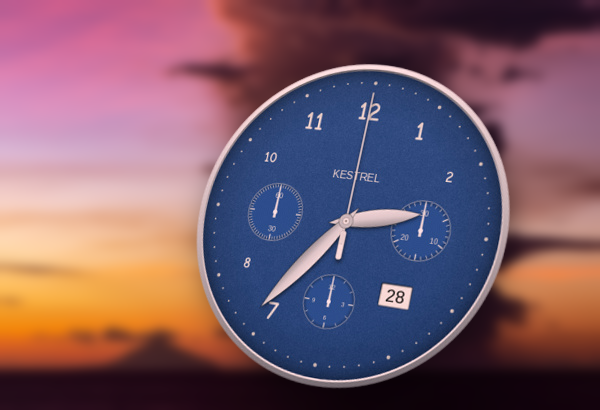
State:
2,36
